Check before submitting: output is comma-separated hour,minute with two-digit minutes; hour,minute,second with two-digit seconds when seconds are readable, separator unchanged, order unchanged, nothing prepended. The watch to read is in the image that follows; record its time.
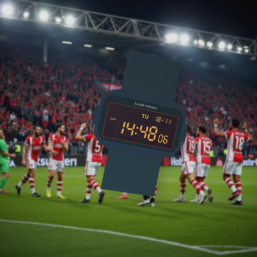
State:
14,48,06
